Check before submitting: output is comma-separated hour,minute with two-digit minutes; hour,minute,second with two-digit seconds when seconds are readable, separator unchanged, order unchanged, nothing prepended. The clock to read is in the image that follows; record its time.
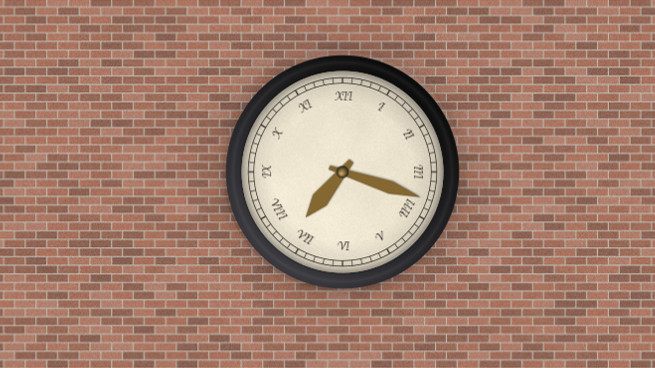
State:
7,18
